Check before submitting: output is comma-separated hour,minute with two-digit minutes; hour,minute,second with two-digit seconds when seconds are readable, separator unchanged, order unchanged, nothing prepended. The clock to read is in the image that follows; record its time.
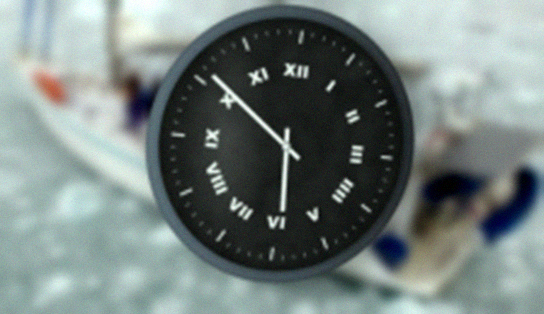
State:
5,51
